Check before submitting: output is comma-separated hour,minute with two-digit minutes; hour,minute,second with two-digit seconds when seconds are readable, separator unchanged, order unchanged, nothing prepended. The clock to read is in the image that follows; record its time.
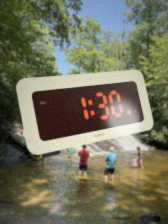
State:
1,30
